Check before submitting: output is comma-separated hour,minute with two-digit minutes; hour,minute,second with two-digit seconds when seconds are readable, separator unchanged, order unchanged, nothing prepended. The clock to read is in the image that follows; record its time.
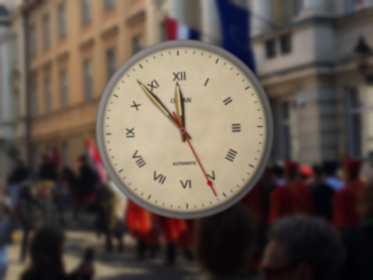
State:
11,53,26
